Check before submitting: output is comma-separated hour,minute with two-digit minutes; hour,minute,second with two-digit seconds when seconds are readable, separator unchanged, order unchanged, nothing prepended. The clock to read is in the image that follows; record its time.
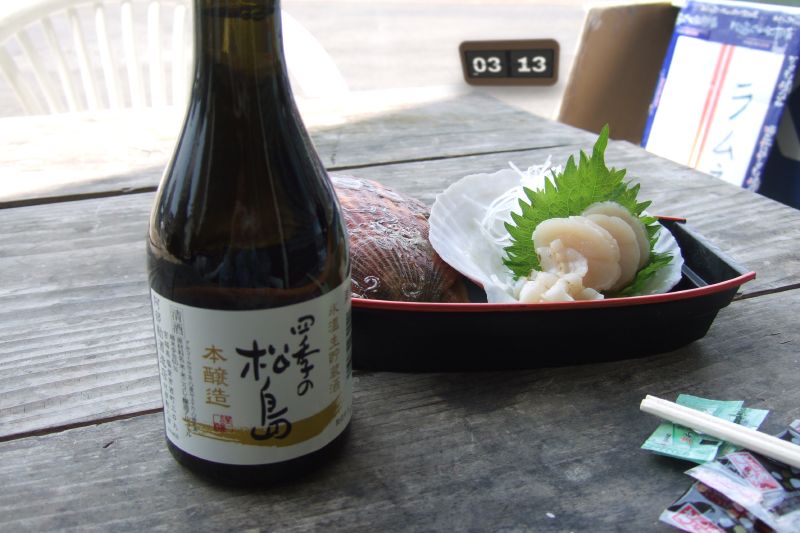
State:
3,13
